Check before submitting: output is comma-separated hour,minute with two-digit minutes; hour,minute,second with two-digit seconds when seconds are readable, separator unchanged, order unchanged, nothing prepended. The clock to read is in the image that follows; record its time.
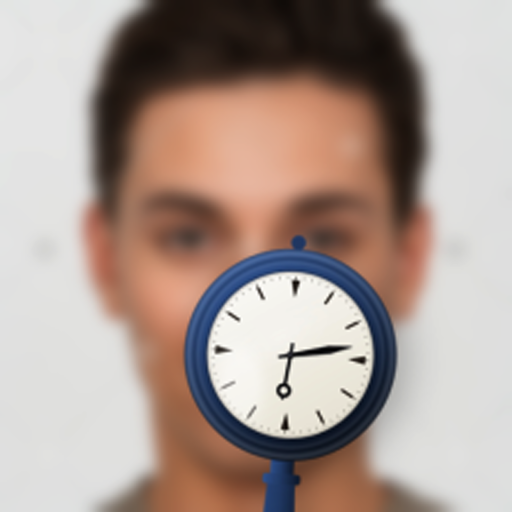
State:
6,13
